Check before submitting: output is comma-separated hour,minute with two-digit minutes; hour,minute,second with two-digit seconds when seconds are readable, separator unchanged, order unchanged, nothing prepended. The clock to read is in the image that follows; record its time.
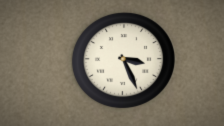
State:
3,26
